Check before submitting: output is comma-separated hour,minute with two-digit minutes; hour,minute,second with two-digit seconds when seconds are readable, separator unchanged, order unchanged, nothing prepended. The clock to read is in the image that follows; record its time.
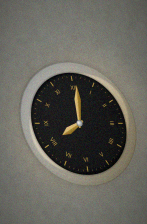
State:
8,01
